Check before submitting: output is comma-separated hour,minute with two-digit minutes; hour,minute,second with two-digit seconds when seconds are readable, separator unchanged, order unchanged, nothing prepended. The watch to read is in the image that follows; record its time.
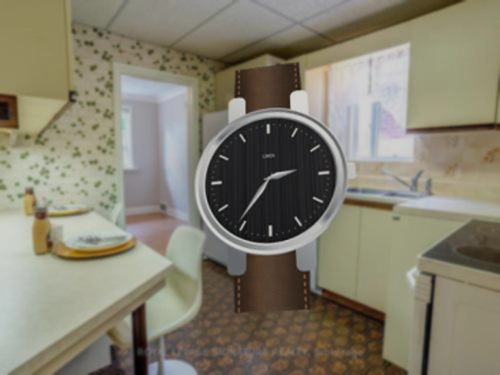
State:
2,36
